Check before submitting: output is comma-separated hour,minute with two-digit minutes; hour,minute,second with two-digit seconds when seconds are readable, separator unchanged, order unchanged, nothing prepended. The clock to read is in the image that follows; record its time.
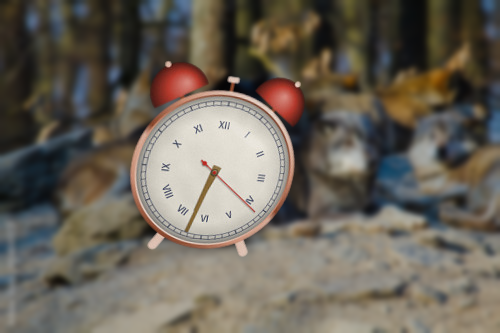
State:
6,32,21
